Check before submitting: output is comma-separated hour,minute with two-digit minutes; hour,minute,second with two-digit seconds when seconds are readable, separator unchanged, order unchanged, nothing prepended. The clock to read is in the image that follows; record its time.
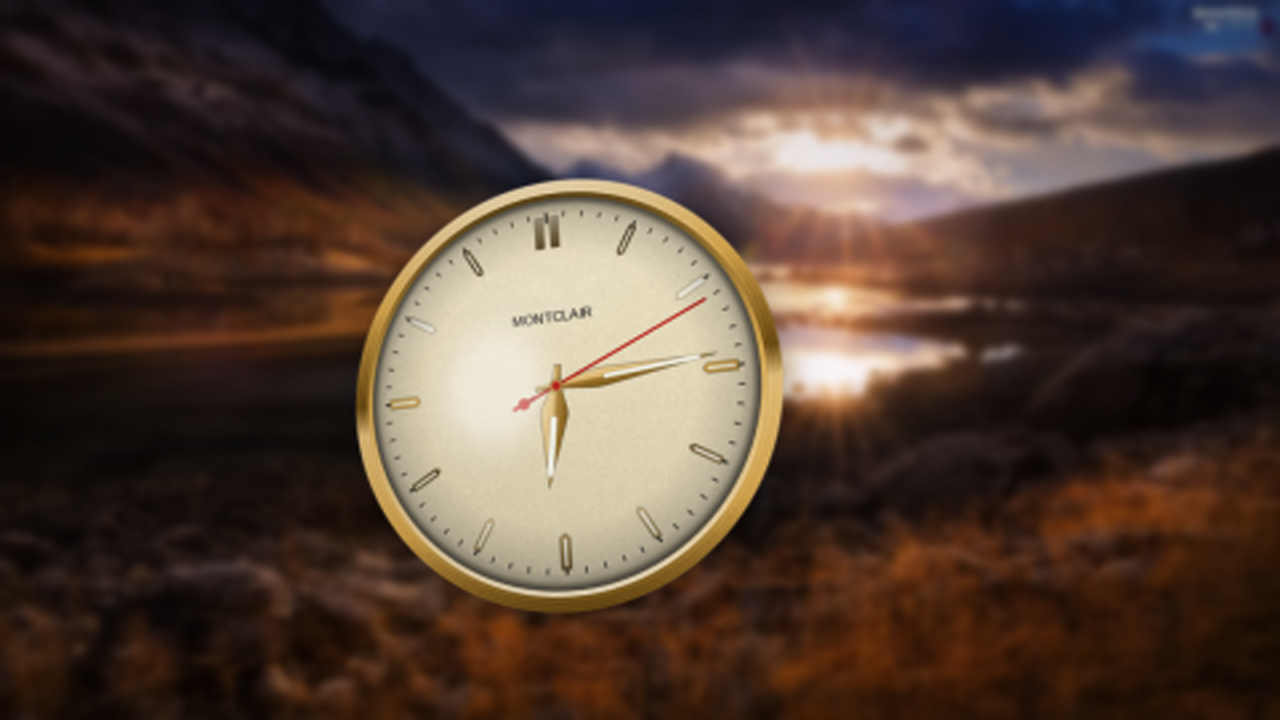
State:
6,14,11
